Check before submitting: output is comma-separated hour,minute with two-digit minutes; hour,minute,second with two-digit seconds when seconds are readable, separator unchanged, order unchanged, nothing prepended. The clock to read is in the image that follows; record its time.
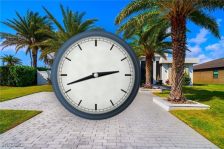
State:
2,42
